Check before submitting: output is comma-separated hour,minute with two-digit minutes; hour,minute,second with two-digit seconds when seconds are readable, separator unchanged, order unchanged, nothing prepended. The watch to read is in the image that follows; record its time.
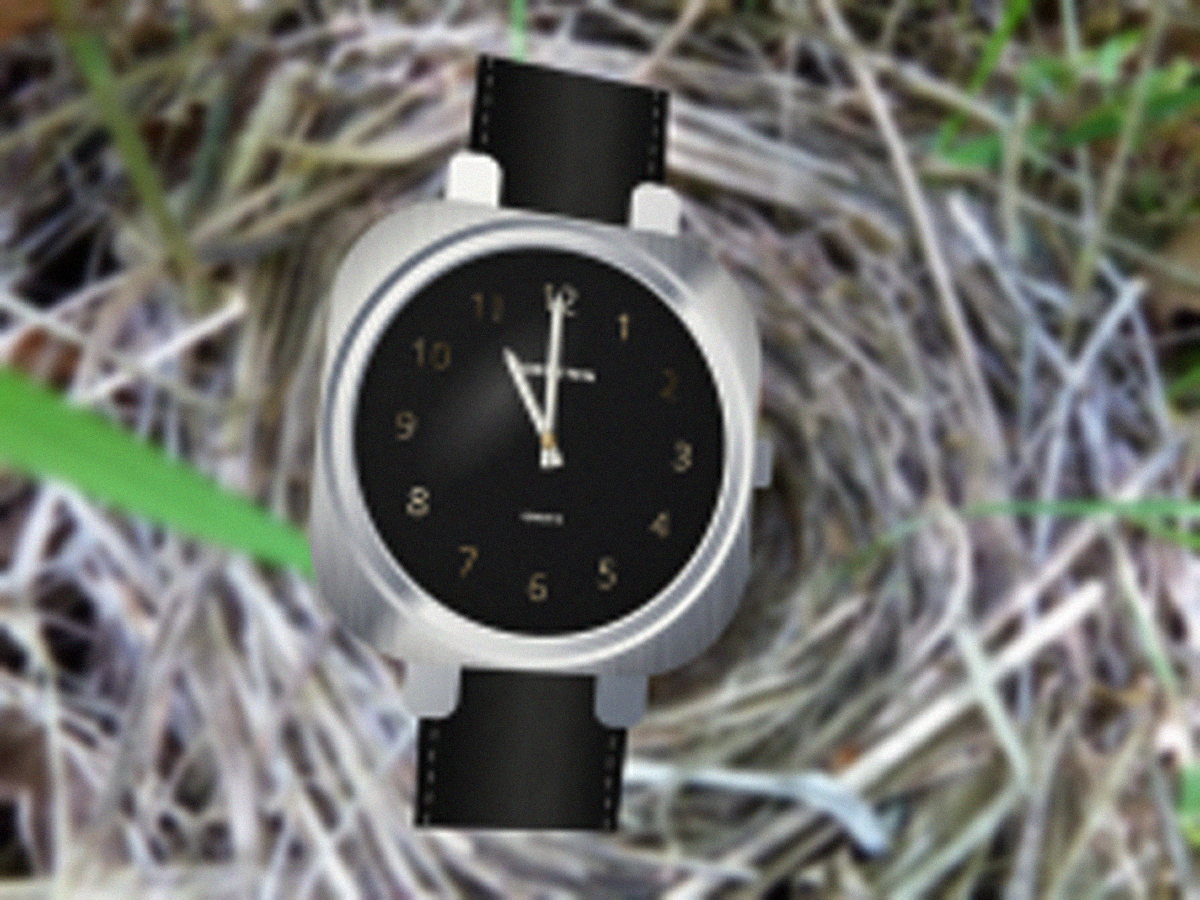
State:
11,00
